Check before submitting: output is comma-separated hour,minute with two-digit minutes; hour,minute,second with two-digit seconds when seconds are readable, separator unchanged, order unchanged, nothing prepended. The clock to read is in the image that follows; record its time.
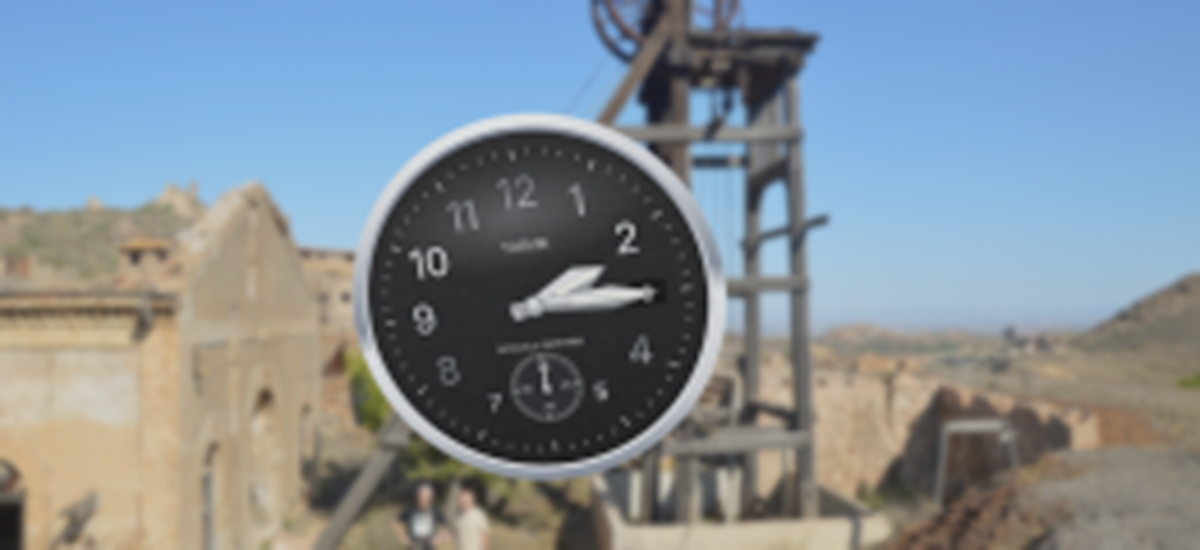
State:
2,15
